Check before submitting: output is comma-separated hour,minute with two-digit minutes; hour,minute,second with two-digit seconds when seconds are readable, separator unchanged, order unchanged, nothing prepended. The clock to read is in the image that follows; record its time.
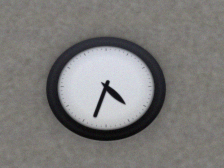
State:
4,33
